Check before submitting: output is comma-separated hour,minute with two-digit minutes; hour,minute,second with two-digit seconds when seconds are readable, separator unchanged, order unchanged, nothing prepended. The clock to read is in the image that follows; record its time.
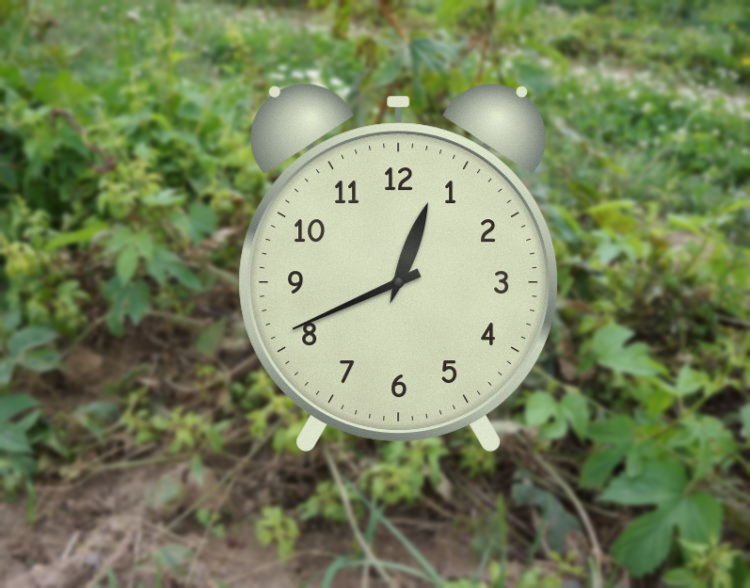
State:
12,41
